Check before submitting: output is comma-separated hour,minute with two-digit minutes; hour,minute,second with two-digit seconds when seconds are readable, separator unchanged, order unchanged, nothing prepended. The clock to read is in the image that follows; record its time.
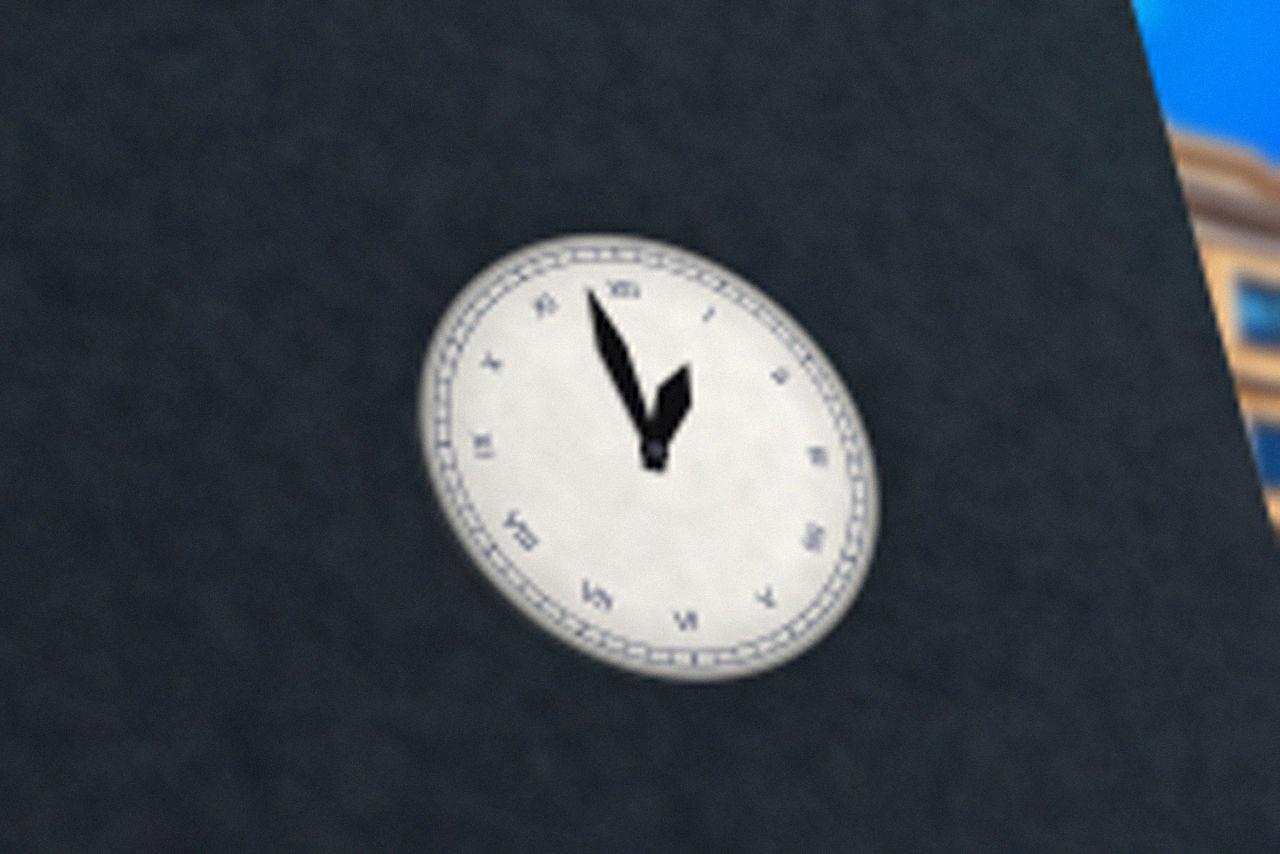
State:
12,58
